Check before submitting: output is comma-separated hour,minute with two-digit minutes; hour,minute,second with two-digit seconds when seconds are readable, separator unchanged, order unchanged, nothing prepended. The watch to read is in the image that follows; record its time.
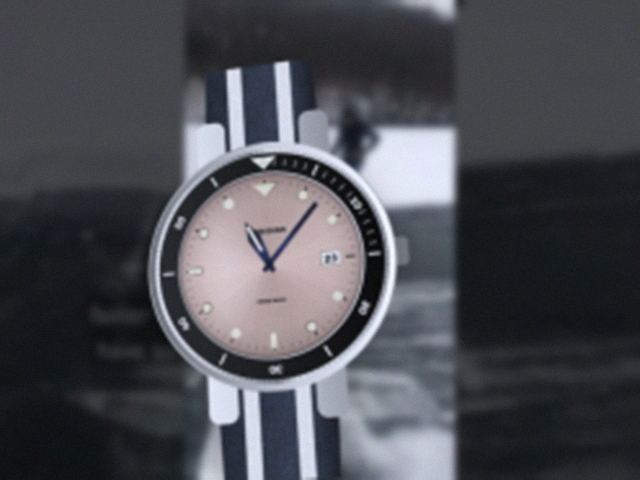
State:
11,07
